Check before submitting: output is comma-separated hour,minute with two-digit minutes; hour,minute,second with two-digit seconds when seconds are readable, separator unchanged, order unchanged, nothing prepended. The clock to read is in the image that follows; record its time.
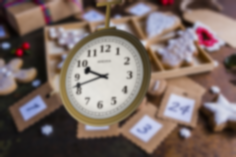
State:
9,42
